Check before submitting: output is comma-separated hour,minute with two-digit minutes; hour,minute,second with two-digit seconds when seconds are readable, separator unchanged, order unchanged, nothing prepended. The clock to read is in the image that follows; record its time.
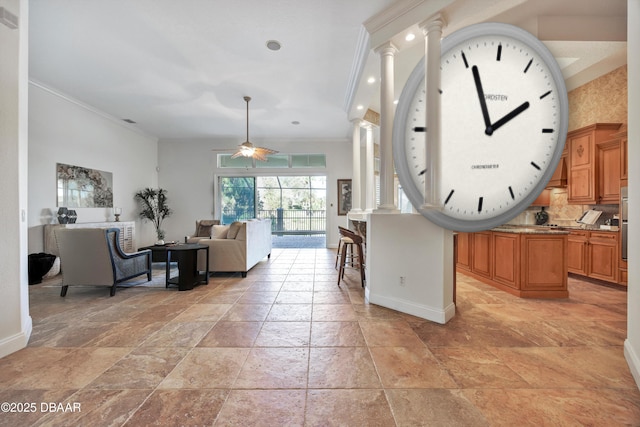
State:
1,56
